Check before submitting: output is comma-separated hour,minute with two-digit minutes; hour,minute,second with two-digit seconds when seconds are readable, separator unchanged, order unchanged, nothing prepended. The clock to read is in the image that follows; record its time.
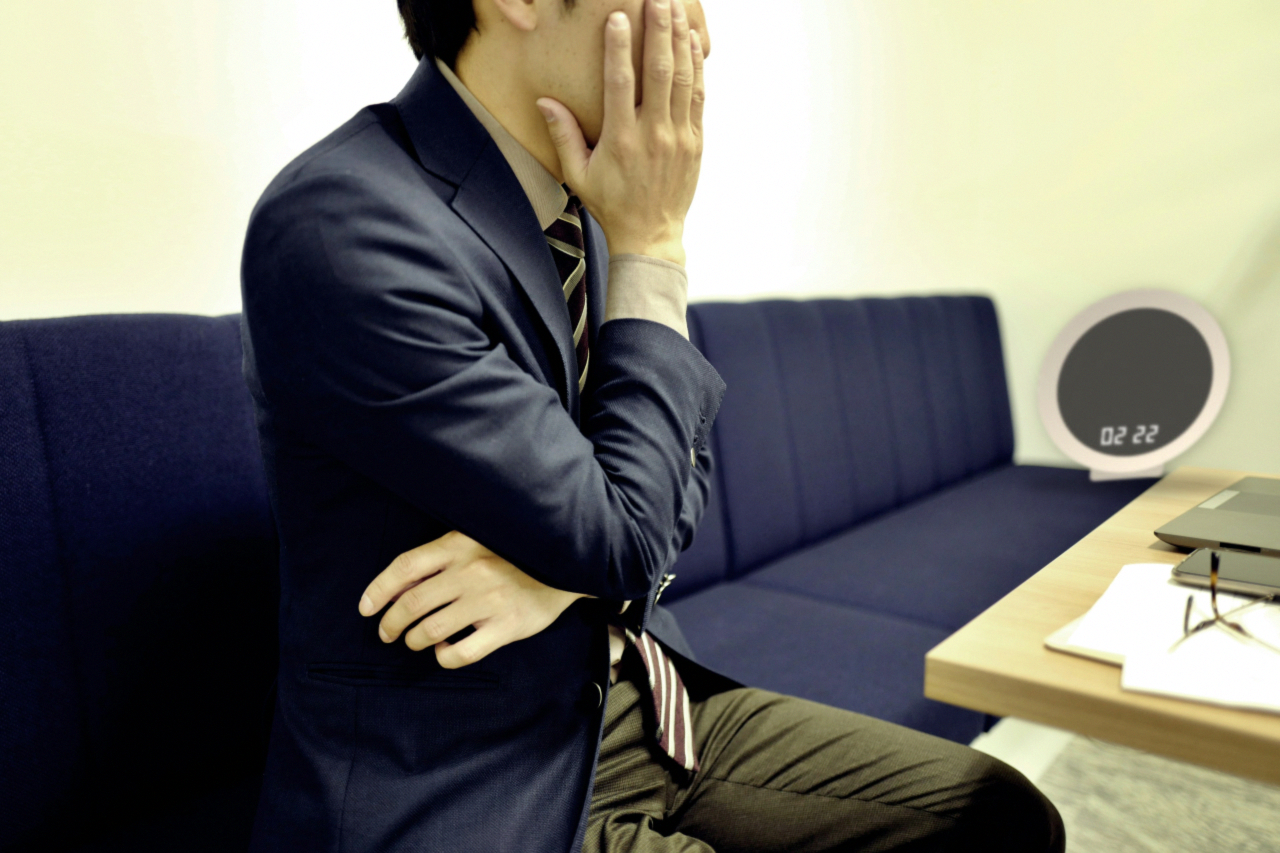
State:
2,22
